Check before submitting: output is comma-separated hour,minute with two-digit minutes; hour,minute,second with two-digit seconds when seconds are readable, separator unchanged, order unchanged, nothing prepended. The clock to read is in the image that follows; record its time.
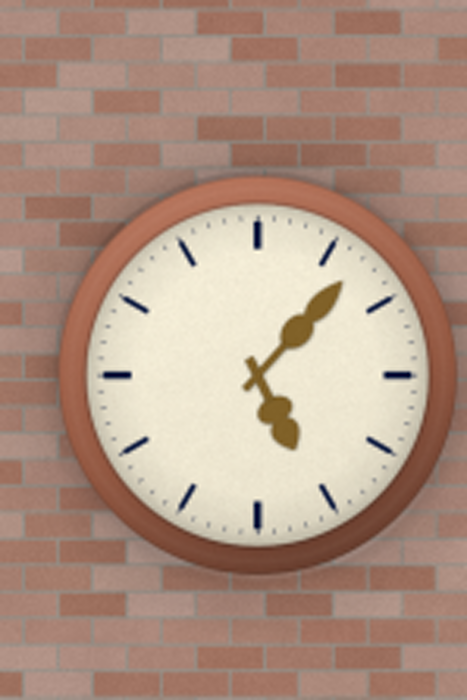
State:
5,07
